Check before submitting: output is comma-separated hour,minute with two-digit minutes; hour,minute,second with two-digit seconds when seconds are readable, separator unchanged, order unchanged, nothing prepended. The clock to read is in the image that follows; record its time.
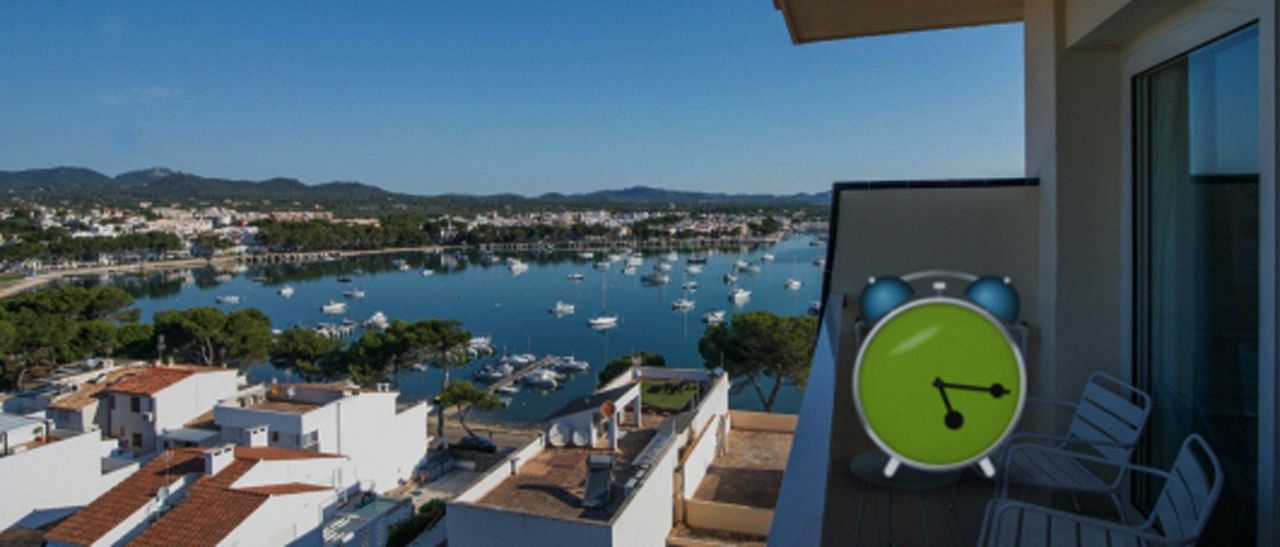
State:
5,16
